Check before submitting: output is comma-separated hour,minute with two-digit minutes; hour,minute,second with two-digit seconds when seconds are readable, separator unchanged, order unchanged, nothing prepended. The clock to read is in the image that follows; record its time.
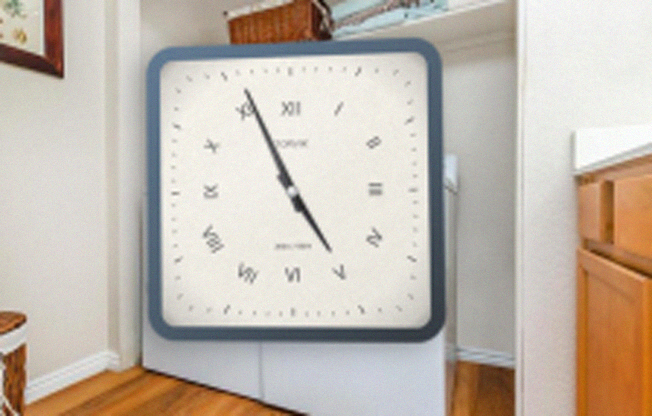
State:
4,56
